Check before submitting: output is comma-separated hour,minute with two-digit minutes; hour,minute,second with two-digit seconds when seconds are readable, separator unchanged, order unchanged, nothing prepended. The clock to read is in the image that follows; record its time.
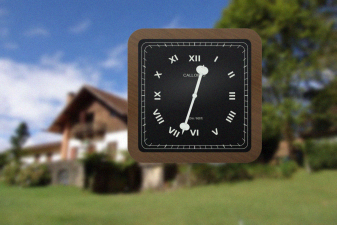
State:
12,33
